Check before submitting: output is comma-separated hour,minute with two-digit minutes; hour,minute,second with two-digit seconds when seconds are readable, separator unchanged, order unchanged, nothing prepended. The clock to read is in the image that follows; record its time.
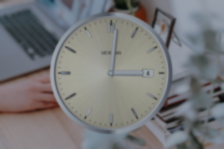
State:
3,01
